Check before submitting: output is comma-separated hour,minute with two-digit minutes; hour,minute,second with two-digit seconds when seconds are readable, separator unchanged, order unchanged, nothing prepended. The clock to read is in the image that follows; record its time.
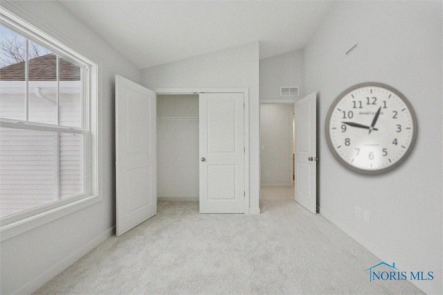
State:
12,47
